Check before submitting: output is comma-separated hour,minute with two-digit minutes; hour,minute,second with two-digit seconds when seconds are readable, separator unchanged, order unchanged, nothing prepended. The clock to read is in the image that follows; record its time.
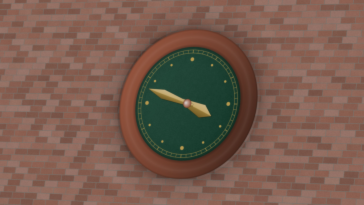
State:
3,48
